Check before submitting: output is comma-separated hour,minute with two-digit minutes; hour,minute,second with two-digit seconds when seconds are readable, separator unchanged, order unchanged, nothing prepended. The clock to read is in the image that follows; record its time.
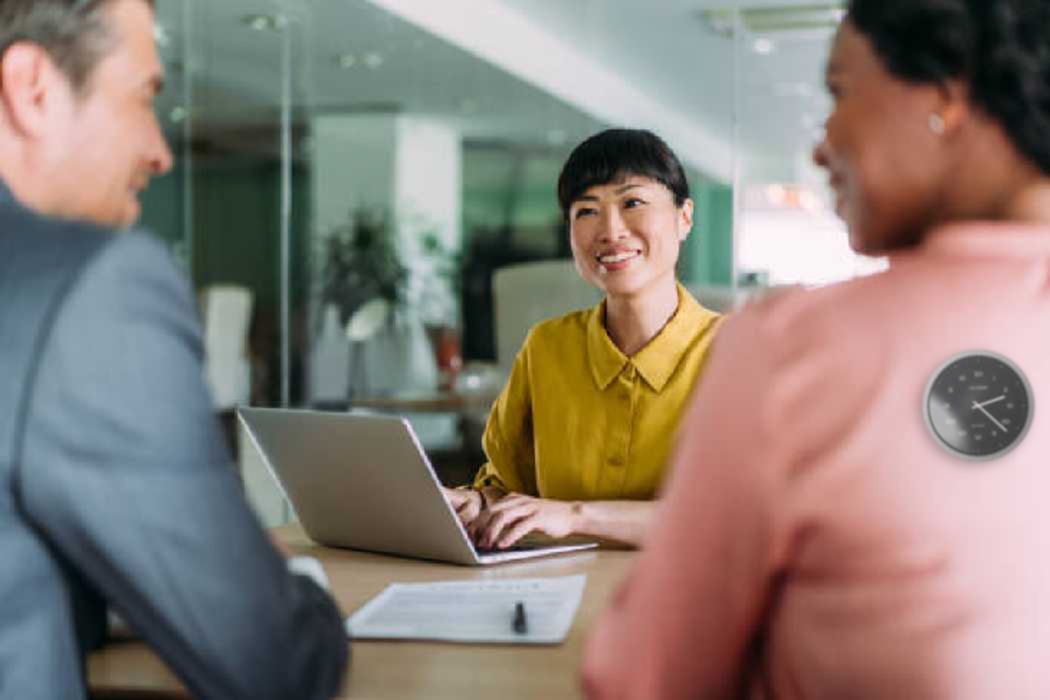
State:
2,22
